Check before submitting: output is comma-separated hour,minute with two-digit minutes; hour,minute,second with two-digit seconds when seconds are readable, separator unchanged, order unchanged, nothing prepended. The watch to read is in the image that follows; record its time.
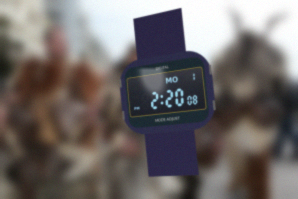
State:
2,20
